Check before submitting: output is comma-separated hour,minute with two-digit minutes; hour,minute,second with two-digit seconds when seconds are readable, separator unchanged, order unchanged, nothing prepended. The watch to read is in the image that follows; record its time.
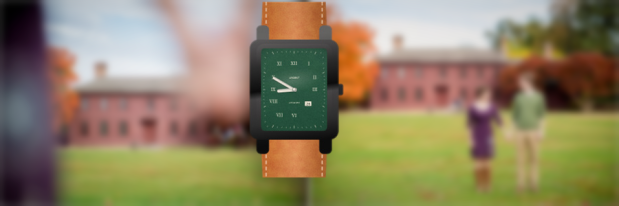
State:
8,50
